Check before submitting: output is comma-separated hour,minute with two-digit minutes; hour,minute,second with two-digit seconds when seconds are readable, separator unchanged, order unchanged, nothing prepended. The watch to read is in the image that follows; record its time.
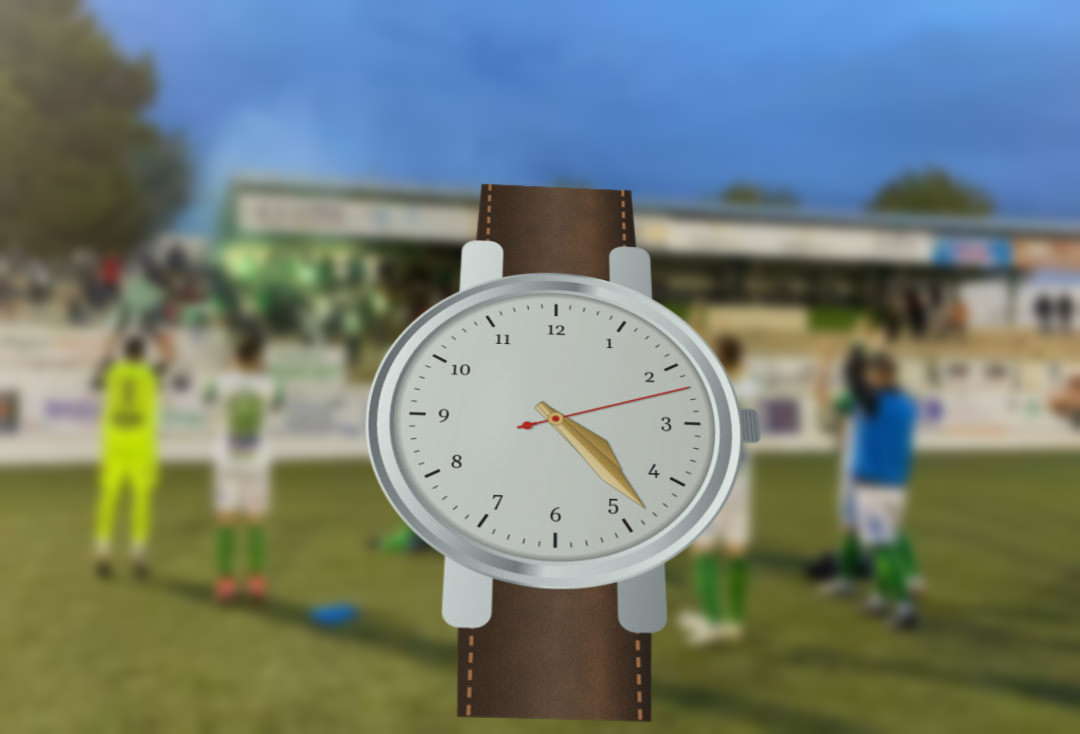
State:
4,23,12
